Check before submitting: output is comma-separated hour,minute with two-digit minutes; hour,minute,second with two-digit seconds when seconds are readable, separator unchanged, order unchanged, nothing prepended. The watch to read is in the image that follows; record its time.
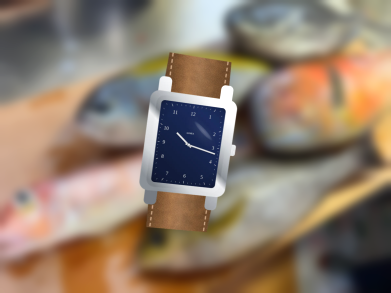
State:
10,17
